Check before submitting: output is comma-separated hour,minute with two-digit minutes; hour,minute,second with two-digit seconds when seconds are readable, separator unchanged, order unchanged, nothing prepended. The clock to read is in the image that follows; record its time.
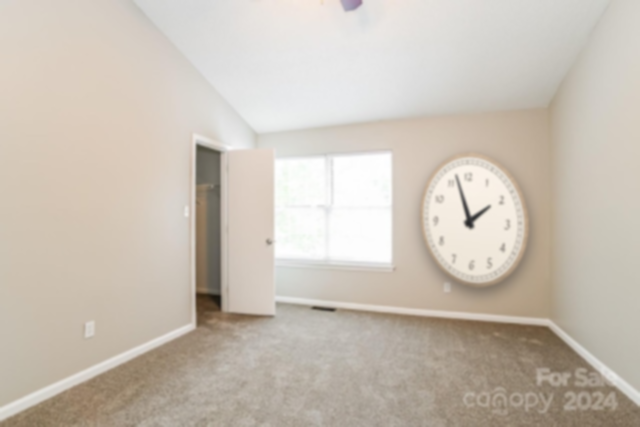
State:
1,57
